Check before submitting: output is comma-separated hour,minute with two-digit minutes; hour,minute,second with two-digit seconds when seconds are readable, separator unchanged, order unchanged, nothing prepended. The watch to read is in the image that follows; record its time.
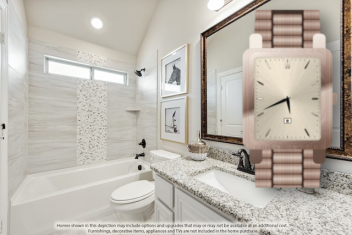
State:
5,41
